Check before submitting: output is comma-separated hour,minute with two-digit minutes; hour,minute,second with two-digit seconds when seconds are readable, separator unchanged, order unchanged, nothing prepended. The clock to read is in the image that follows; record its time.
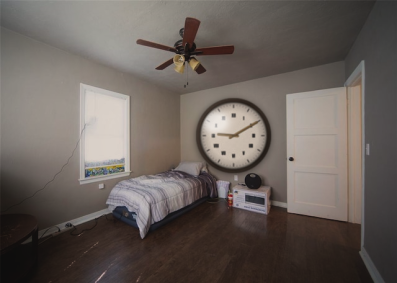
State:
9,10
